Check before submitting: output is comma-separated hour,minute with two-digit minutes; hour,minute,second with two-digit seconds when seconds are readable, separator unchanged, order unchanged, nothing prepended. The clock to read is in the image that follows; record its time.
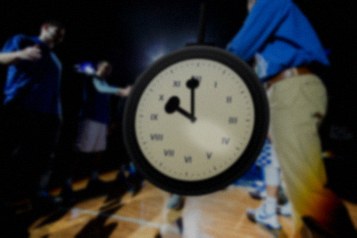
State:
9,59
